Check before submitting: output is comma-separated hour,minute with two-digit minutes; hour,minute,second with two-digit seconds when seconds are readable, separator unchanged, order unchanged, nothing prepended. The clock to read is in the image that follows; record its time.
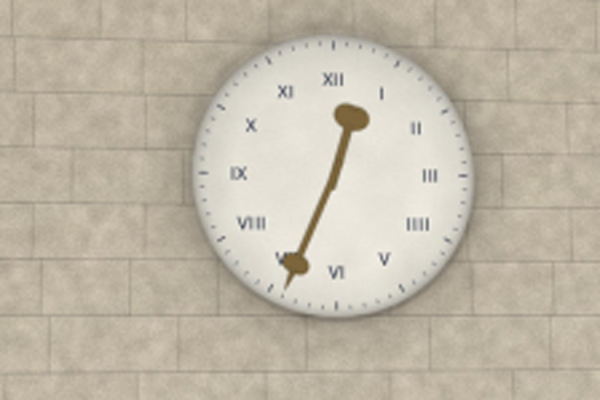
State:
12,34
